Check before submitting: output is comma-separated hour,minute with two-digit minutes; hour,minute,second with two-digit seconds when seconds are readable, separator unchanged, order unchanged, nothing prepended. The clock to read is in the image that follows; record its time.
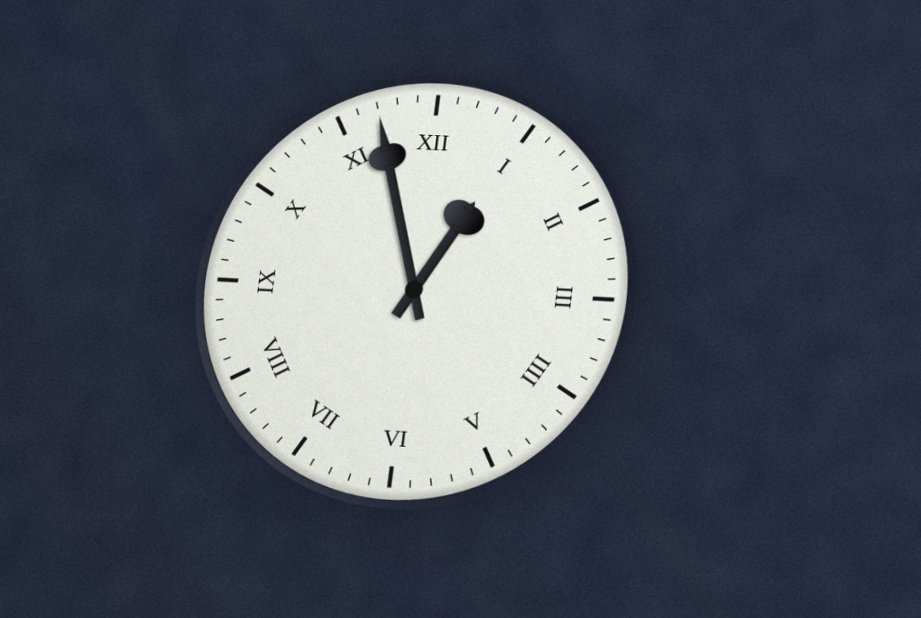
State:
12,57
